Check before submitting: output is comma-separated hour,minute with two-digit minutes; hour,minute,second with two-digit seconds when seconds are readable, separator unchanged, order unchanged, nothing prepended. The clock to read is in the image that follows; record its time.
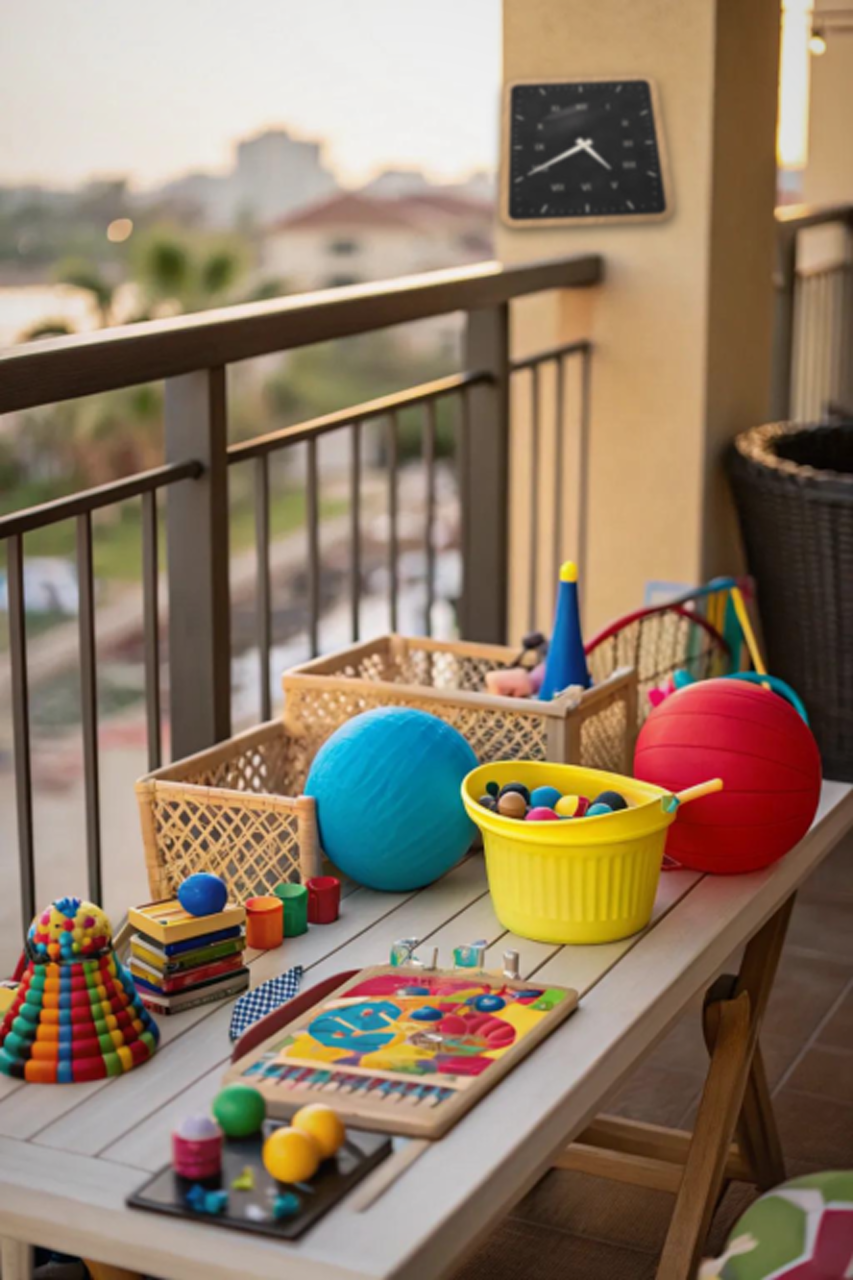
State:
4,40
